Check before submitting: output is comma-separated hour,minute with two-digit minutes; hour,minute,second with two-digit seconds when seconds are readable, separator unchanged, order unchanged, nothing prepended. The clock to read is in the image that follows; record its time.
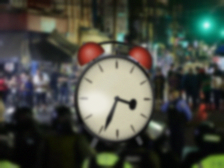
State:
3,34
